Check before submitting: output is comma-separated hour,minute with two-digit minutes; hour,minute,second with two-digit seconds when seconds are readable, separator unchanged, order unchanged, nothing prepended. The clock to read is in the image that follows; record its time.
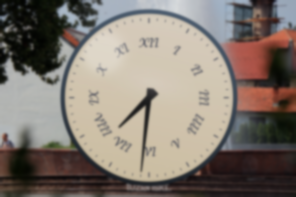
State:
7,31
